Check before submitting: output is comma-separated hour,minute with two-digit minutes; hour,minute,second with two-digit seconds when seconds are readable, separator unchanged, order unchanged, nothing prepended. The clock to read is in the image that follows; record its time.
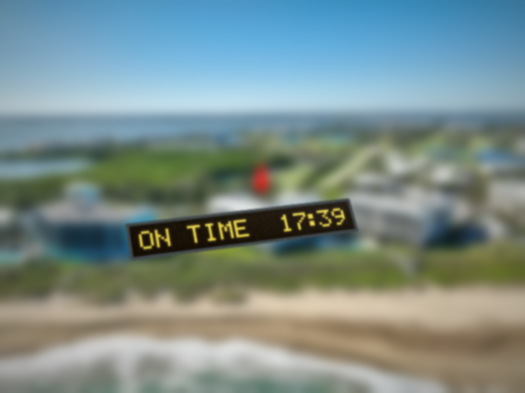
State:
17,39
